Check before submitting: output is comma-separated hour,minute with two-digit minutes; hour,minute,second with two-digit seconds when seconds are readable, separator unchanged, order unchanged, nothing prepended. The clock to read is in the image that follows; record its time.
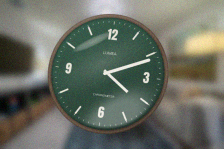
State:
4,11
